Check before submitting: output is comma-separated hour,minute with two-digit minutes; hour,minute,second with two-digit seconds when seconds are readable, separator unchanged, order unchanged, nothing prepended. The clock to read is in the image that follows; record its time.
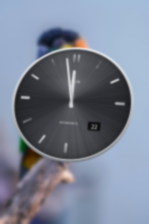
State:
11,58
